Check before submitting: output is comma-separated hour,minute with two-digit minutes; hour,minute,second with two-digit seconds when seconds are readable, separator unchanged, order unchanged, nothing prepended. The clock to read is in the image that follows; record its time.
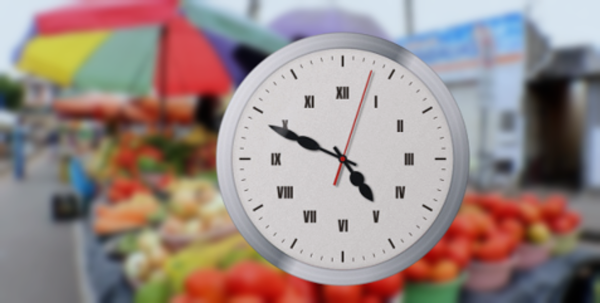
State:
4,49,03
